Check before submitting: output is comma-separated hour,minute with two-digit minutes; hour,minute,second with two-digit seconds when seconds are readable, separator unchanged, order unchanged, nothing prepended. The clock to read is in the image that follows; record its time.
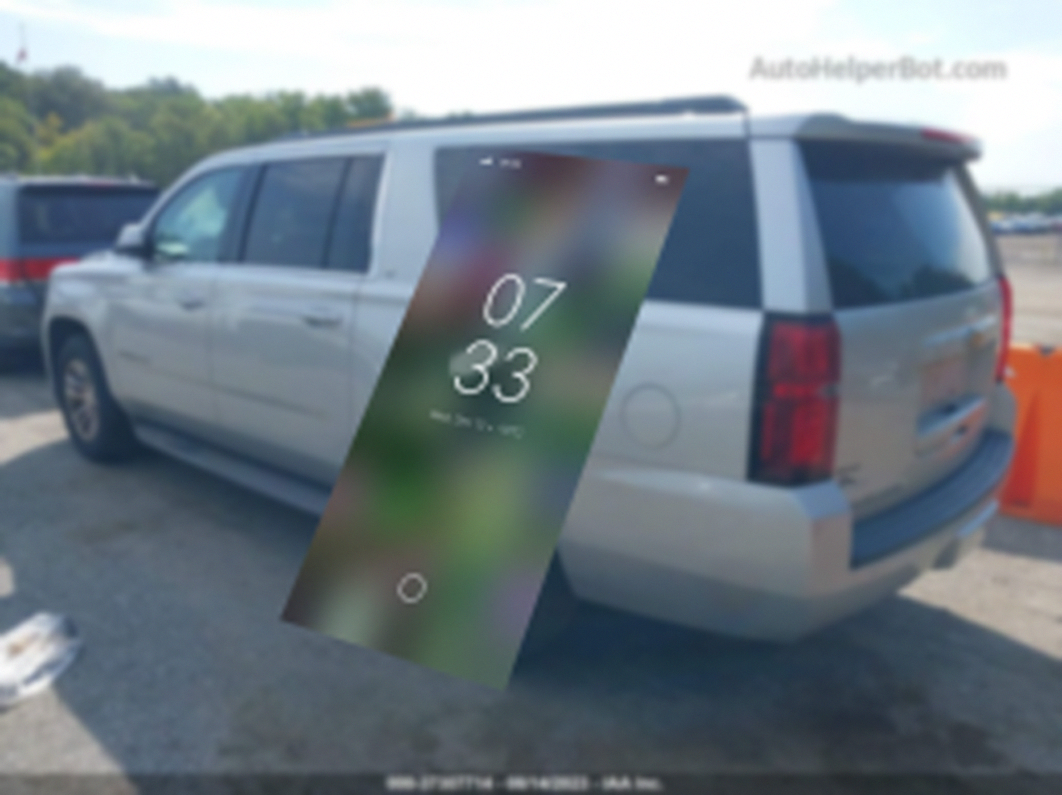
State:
7,33
